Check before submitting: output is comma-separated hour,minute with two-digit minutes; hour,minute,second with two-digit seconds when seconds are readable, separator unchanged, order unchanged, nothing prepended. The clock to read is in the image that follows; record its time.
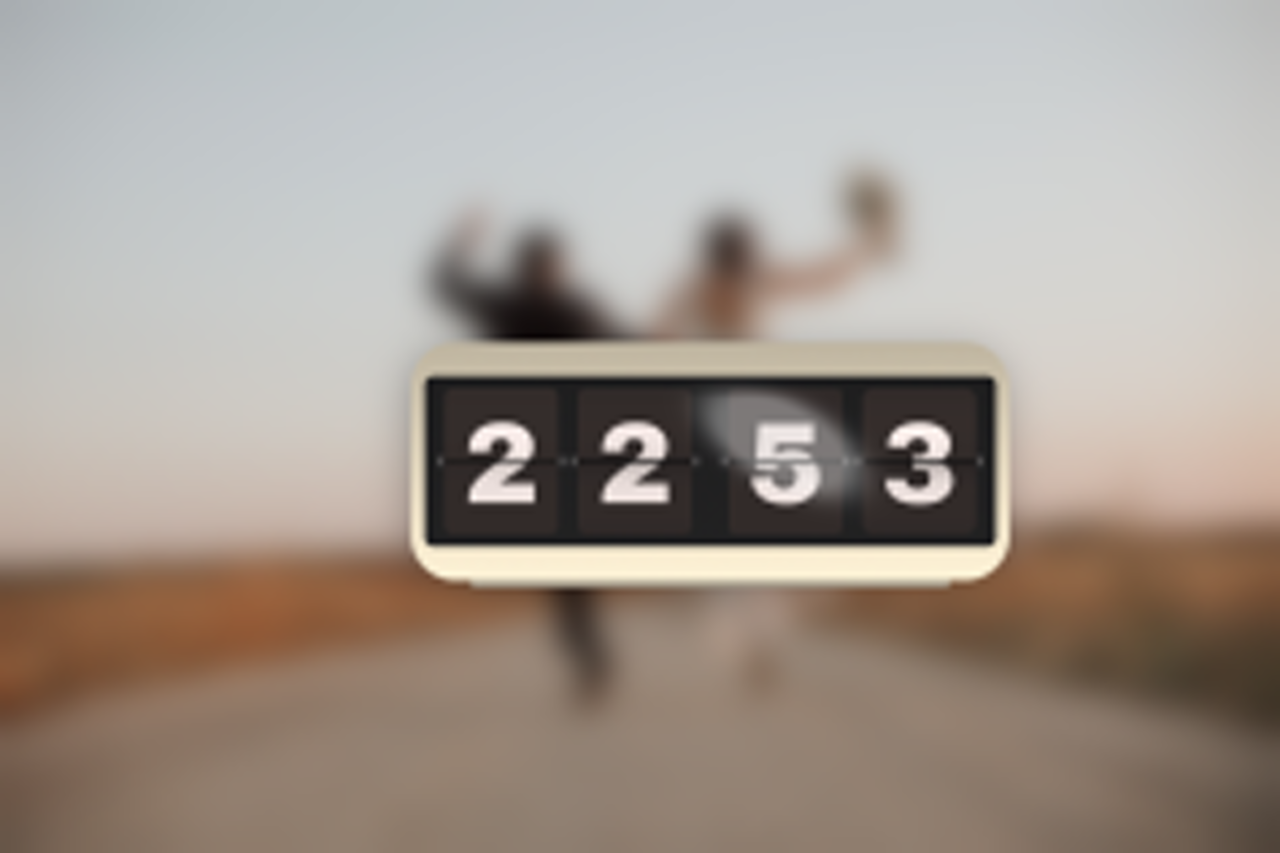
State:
22,53
